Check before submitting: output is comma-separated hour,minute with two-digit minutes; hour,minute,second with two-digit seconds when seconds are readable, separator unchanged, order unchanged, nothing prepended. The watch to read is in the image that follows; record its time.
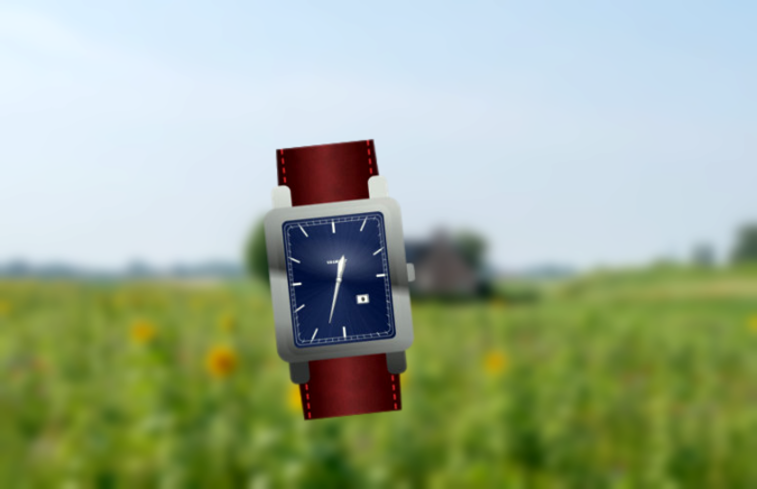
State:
12,33
